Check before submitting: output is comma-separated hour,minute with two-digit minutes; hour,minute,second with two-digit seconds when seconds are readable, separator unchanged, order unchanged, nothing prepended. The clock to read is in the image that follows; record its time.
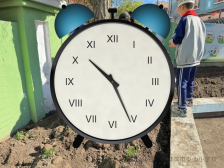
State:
10,26
